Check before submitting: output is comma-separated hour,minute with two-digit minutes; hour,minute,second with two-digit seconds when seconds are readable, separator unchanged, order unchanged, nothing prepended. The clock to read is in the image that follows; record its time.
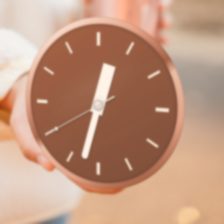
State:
12,32,40
